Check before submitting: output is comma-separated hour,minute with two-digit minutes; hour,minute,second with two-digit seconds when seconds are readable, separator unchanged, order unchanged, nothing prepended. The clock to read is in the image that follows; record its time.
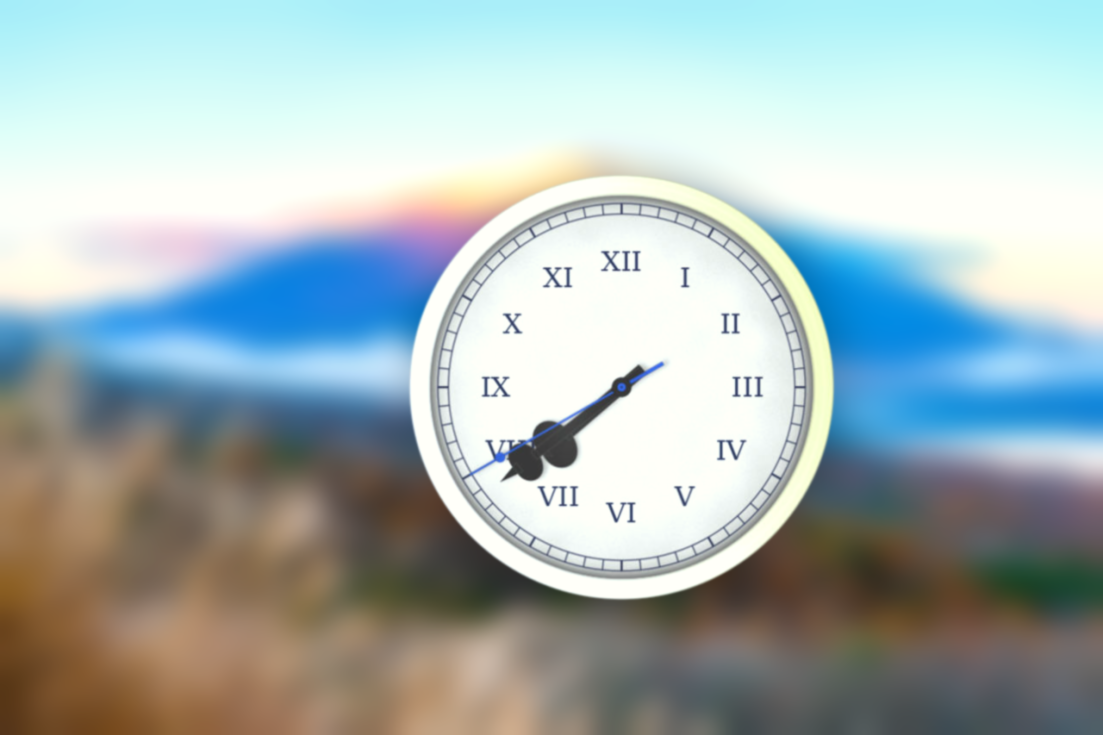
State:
7,38,40
